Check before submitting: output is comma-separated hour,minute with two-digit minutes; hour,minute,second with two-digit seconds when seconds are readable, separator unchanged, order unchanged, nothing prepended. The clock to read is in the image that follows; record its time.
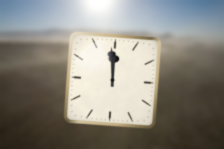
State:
11,59
